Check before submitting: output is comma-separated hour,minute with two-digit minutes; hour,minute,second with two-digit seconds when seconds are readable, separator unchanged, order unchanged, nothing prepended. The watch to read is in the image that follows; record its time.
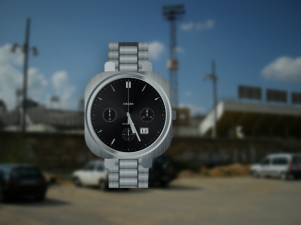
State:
5,26
